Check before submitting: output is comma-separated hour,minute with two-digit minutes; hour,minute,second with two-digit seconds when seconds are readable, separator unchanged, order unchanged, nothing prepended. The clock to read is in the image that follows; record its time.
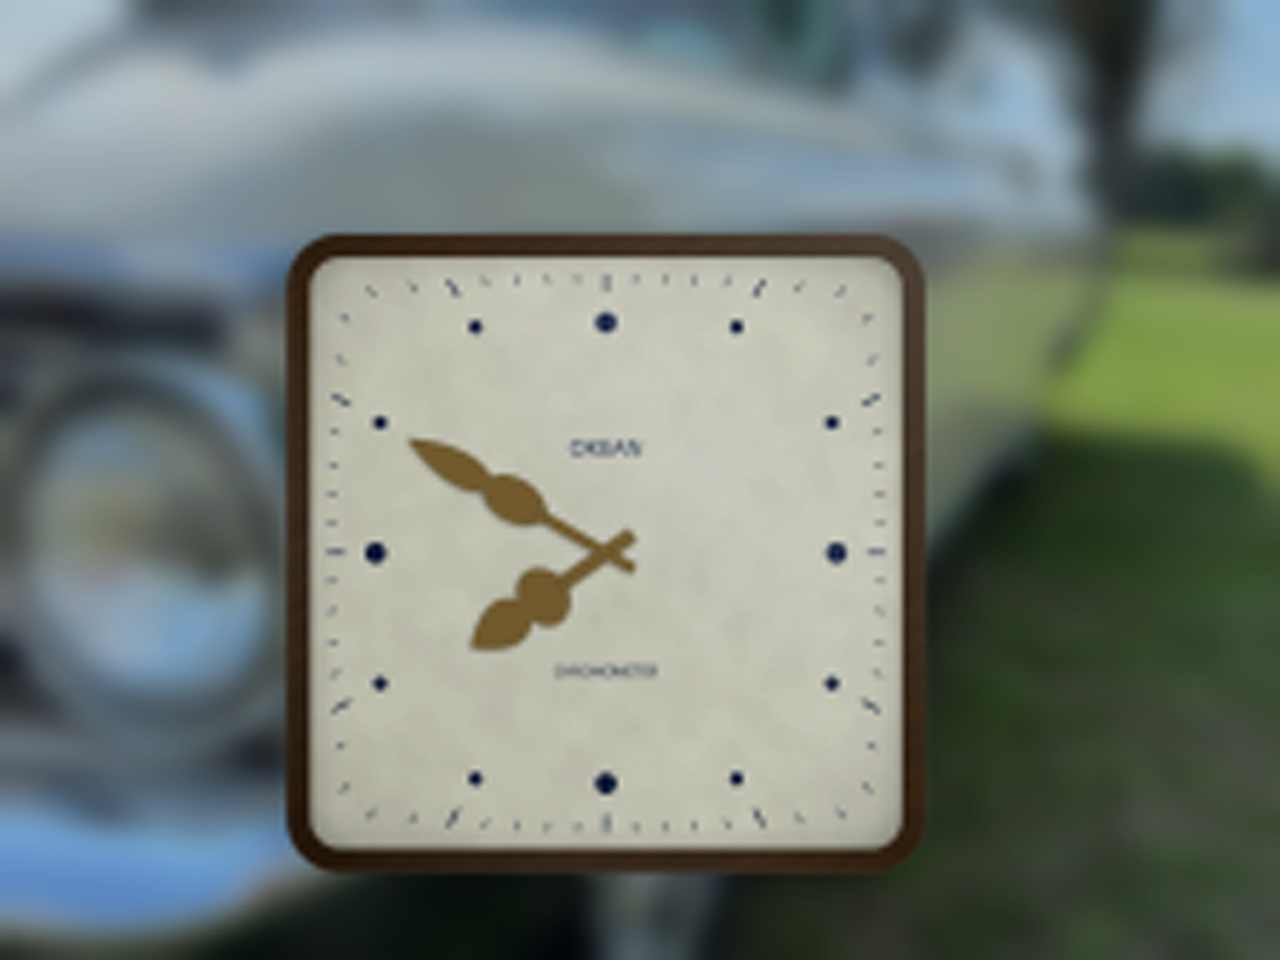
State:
7,50
